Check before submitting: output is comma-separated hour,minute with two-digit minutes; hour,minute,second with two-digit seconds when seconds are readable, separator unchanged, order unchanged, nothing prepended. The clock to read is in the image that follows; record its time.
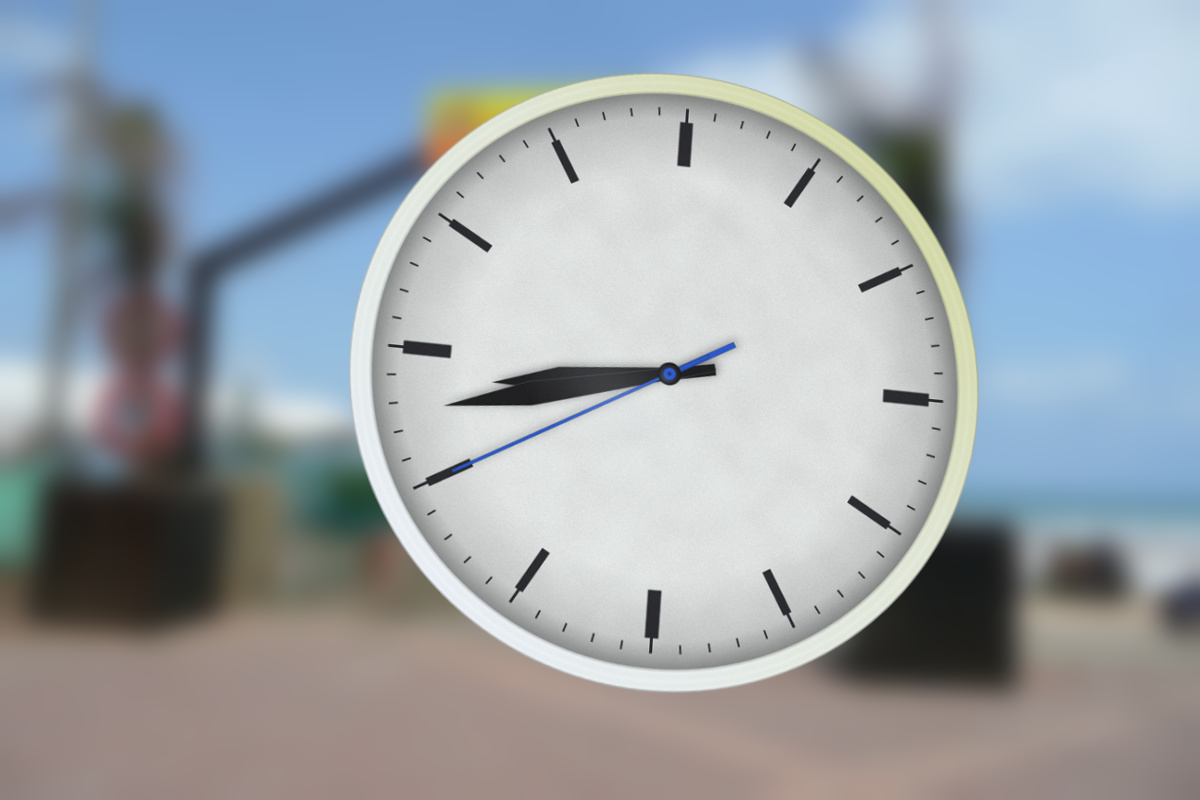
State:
8,42,40
